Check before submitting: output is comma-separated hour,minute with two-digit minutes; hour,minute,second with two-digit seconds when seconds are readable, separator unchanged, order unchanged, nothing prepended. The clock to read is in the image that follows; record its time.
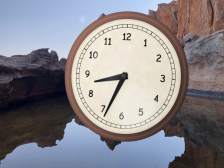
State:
8,34
